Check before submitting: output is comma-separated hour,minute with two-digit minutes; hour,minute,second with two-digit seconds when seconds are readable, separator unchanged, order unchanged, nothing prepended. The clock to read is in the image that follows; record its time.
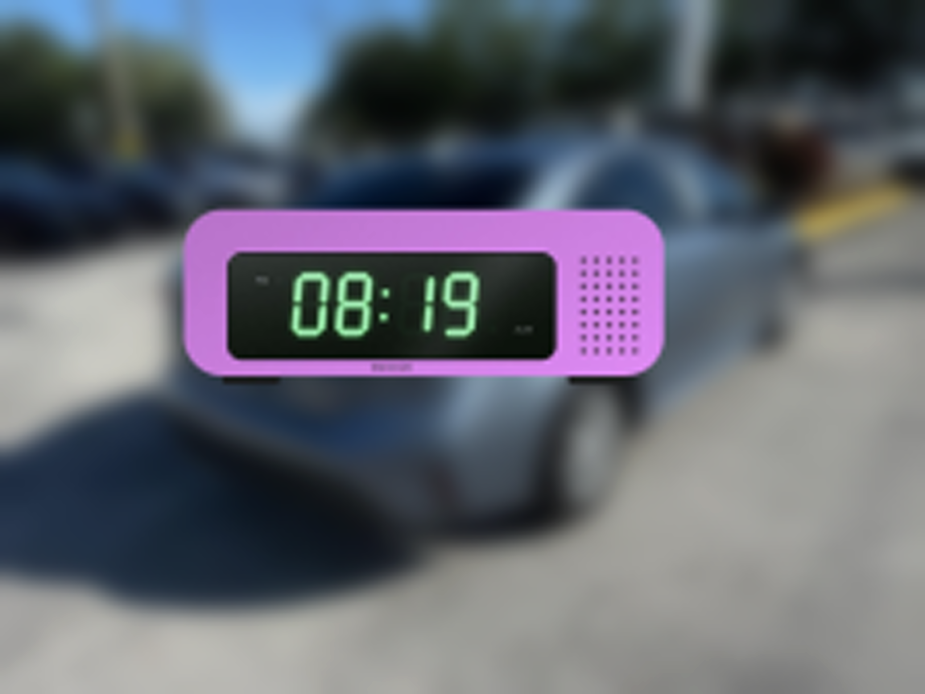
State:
8,19
